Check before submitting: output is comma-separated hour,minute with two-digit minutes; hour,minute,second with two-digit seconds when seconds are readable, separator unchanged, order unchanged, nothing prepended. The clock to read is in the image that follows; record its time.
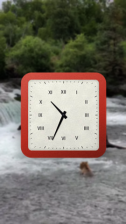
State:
10,34
